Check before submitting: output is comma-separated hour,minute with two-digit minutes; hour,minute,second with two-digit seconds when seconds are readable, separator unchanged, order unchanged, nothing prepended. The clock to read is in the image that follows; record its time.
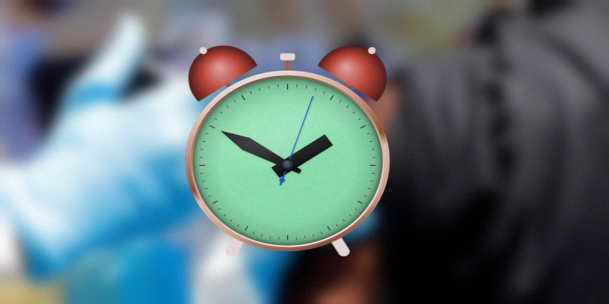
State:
1,50,03
